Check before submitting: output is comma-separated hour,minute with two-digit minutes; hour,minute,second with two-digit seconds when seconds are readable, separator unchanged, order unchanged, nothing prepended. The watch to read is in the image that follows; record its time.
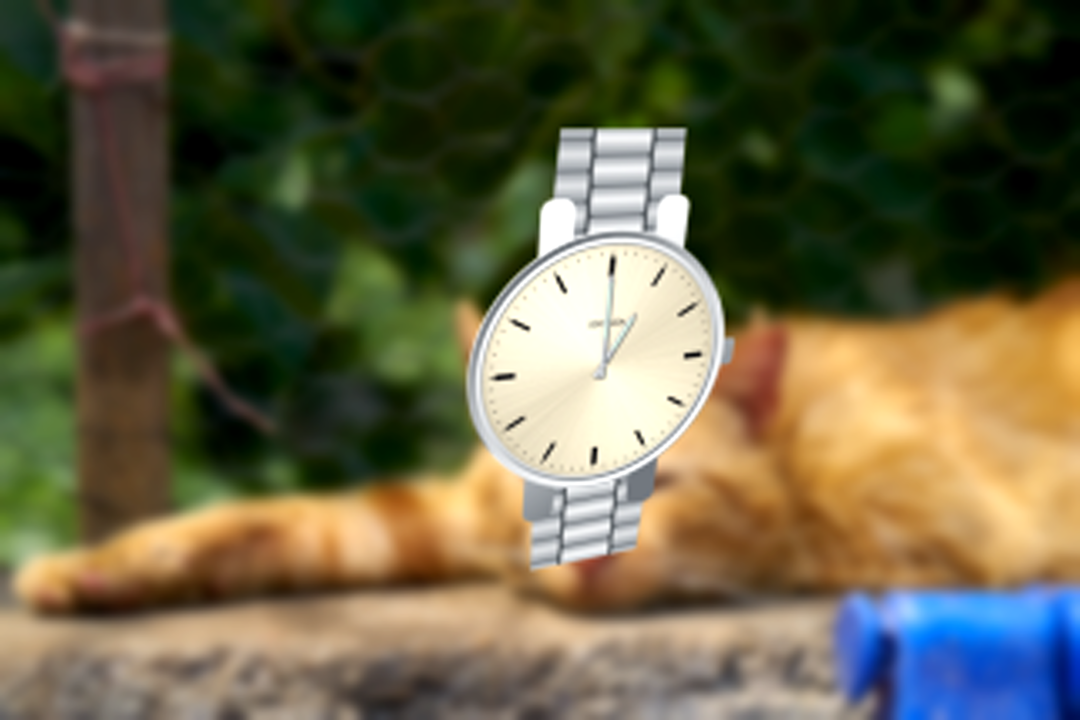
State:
1,00
